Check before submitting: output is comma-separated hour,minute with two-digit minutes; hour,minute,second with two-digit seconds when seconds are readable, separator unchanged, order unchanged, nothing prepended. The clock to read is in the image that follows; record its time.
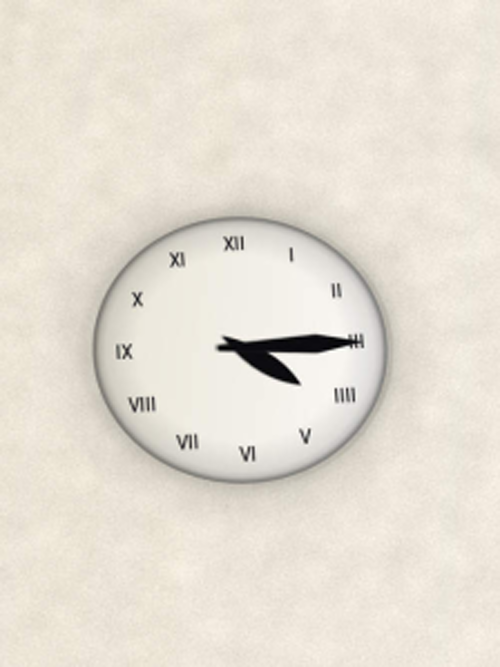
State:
4,15
